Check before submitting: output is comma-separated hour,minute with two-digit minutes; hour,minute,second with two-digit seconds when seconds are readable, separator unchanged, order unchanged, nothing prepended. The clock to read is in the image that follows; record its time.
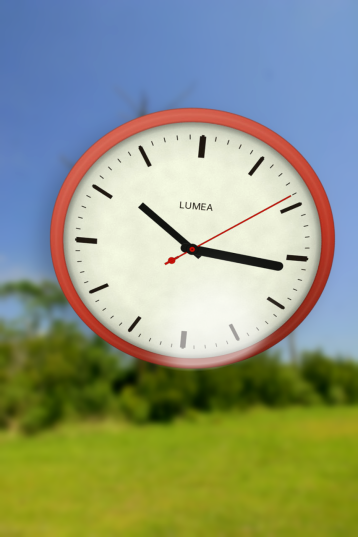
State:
10,16,09
